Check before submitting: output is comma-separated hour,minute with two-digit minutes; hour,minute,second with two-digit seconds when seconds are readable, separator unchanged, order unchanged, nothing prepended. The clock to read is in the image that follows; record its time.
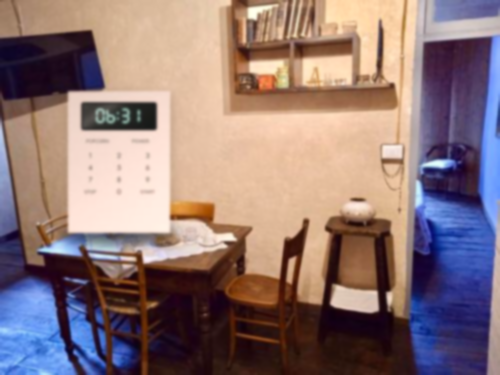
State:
6,31
